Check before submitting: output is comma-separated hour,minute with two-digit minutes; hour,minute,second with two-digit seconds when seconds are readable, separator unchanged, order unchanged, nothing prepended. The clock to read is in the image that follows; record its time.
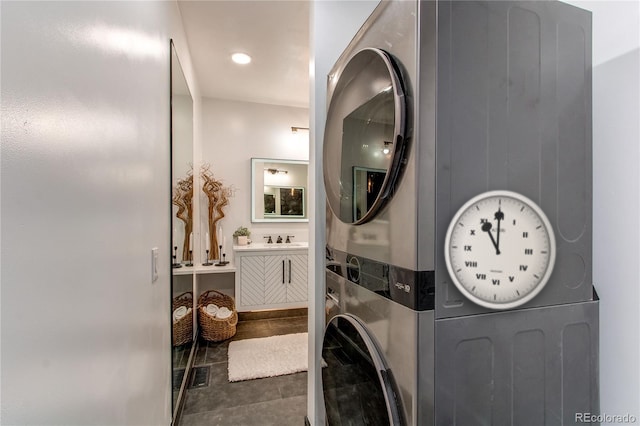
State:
11,00
